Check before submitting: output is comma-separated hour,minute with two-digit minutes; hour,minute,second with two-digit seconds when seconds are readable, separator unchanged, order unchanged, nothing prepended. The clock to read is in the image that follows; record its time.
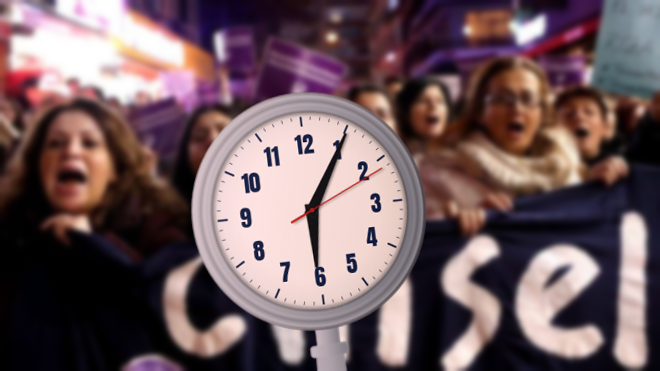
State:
6,05,11
